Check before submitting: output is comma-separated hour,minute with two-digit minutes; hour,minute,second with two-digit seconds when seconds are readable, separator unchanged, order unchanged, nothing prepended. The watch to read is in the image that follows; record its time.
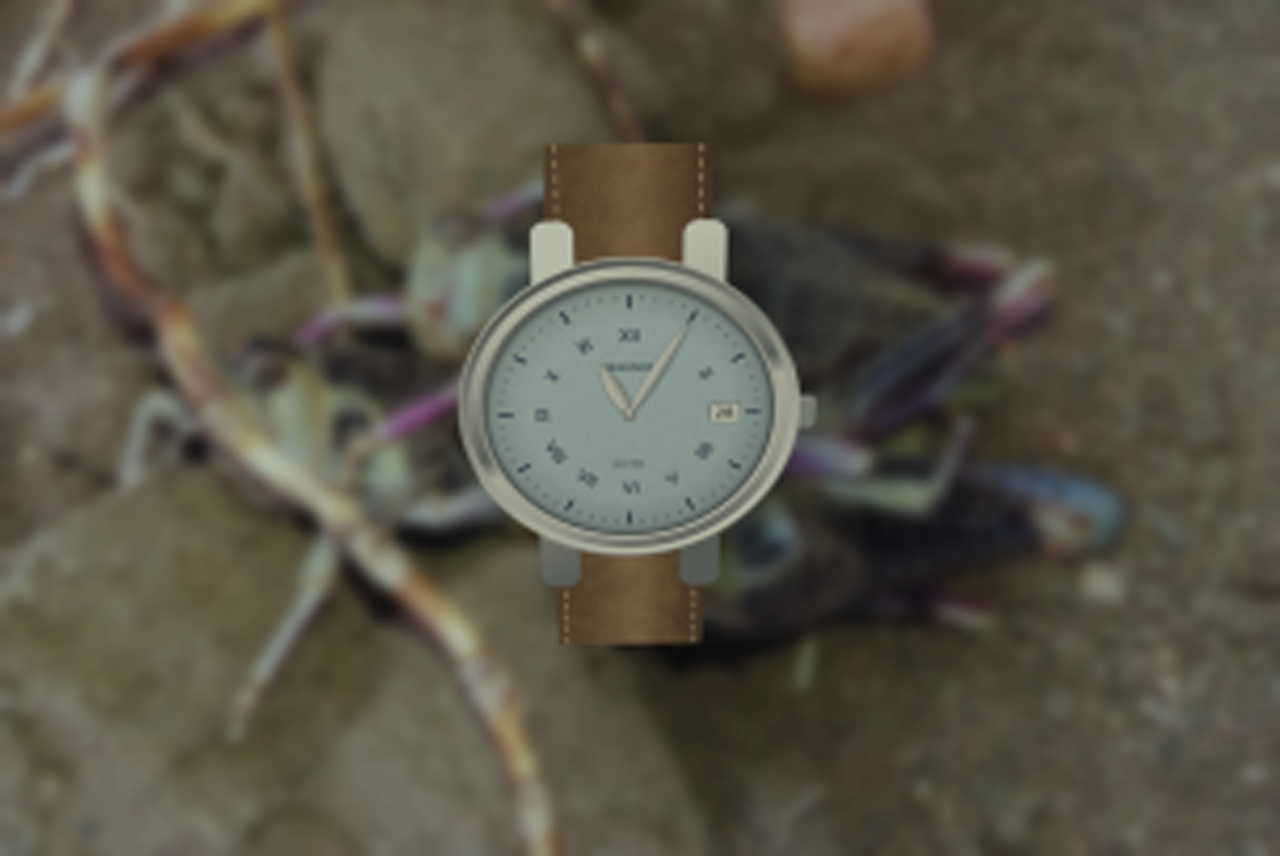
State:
11,05
